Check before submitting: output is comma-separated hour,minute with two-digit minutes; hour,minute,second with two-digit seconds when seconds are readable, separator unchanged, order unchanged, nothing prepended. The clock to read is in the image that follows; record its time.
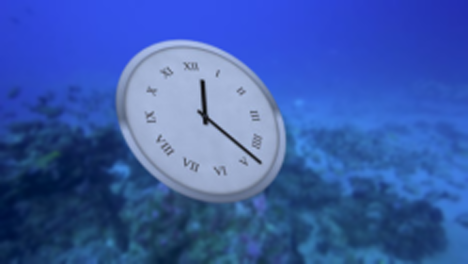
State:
12,23
